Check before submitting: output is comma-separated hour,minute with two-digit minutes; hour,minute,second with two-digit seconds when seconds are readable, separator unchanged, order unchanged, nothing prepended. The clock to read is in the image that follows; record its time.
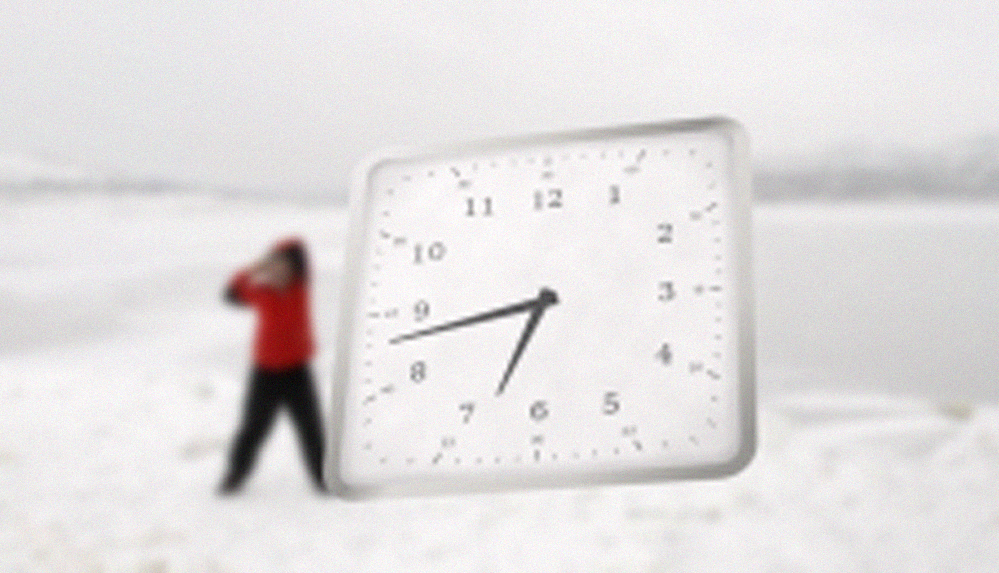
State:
6,43
